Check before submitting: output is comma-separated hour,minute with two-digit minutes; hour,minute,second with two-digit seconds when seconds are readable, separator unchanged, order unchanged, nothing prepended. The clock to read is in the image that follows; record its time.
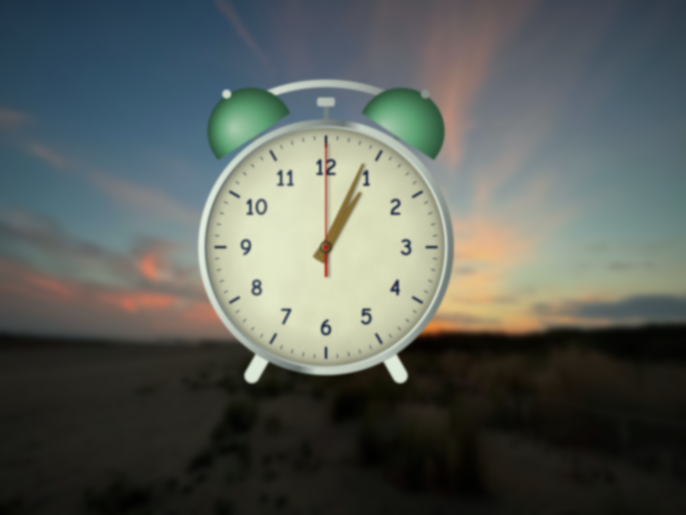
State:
1,04,00
